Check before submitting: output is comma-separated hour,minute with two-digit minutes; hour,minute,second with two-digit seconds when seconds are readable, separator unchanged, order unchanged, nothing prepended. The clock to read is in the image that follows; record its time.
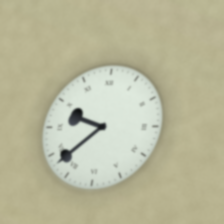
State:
9,38
